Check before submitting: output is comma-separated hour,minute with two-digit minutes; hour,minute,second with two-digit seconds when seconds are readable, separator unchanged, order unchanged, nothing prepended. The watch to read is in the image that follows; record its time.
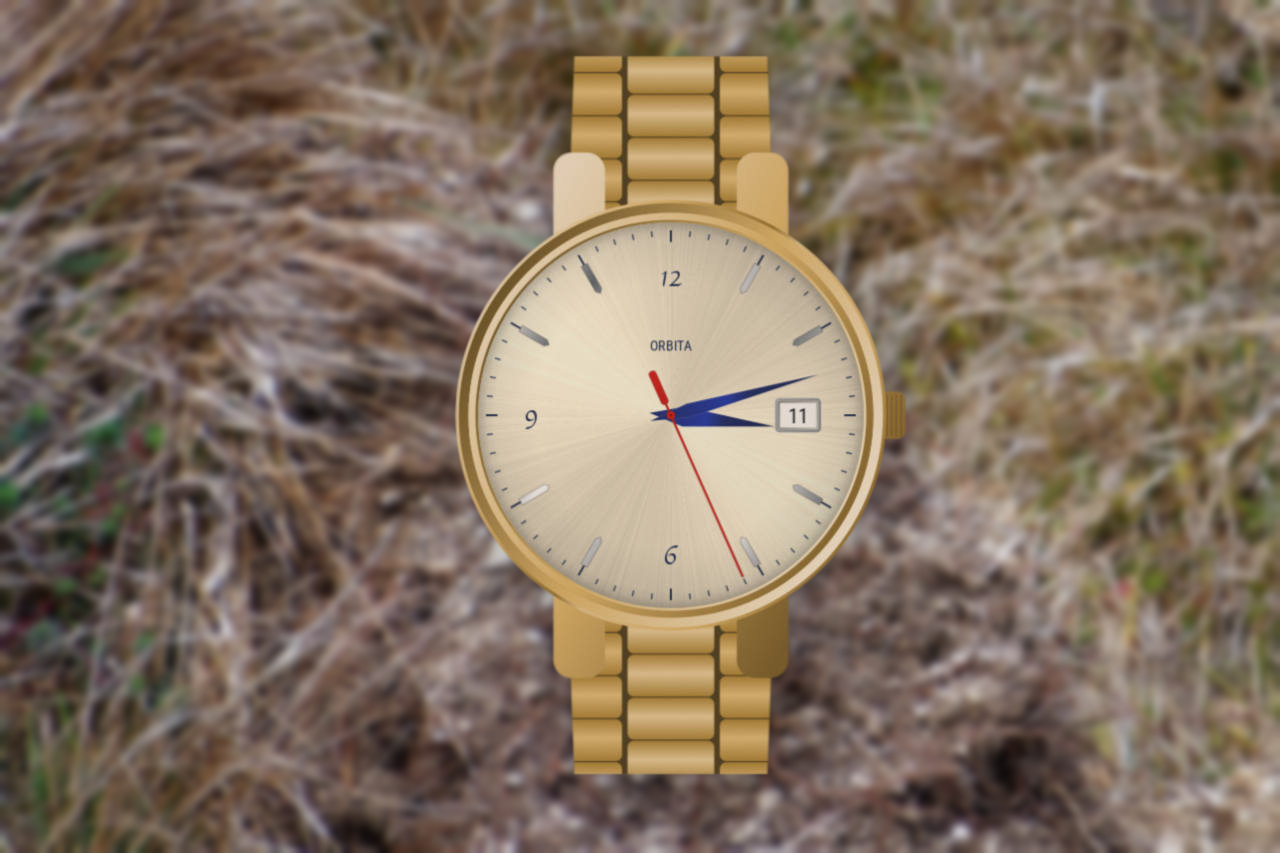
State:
3,12,26
